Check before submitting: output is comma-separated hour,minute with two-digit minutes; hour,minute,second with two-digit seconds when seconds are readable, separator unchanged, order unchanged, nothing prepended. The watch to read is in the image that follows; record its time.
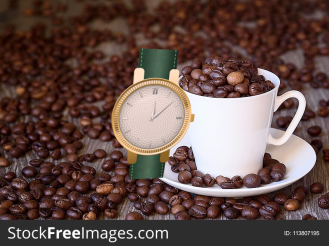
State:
12,08
